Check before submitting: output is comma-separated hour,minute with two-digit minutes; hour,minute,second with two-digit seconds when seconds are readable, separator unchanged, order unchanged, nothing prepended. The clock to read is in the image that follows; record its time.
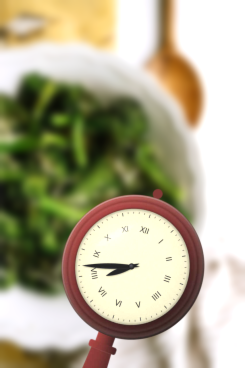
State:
7,42
